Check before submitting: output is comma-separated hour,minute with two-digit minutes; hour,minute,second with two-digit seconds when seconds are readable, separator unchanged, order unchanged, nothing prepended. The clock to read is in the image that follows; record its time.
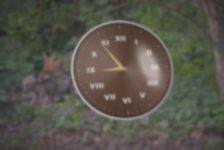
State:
8,54
